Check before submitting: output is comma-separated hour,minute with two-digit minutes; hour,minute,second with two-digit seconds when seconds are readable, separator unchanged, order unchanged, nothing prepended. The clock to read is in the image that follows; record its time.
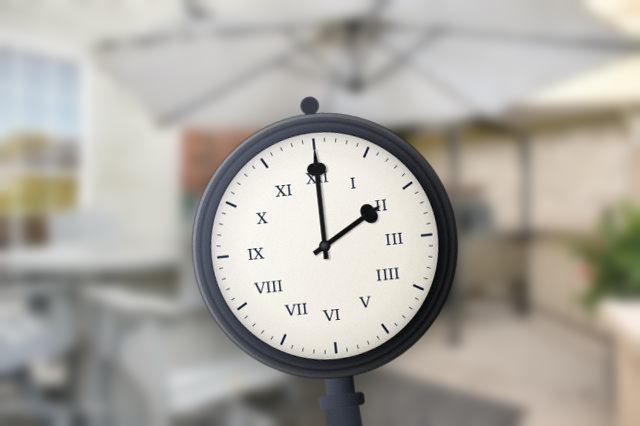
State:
2,00
